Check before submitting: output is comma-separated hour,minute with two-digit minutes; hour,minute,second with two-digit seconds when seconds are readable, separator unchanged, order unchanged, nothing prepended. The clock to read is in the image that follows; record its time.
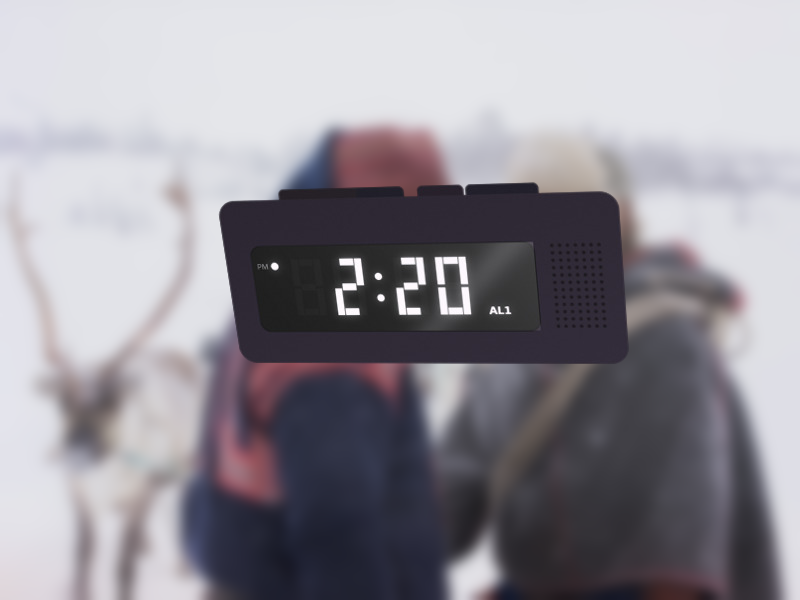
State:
2,20
